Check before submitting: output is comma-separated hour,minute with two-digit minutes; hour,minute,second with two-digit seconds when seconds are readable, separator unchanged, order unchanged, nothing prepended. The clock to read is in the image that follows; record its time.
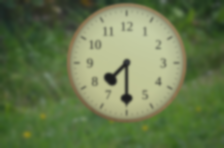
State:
7,30
